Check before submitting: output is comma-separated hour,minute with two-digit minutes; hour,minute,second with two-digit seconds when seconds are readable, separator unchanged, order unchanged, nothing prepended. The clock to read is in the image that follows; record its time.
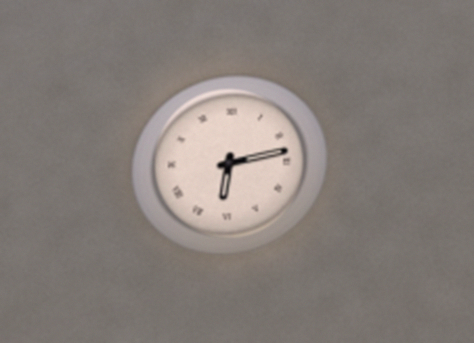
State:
6,13
